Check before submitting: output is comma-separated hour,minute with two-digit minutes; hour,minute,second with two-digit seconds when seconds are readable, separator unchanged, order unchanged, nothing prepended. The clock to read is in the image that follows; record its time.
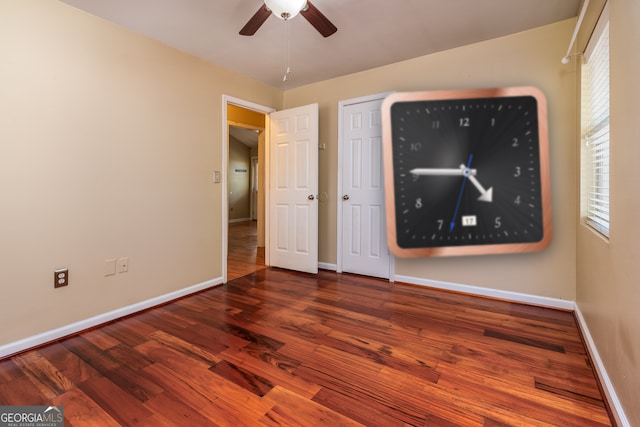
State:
4,45,33
